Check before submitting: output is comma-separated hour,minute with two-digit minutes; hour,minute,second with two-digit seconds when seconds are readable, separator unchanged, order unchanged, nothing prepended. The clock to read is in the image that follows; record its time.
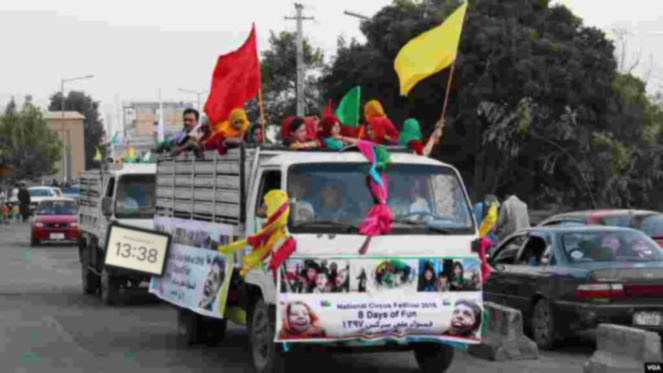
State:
13,38
